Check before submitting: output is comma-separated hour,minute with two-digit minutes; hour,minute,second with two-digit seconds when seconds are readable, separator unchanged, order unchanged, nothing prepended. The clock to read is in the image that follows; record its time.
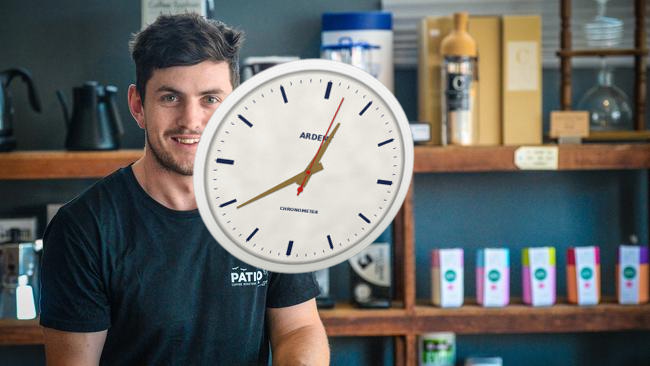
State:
12,39,02
